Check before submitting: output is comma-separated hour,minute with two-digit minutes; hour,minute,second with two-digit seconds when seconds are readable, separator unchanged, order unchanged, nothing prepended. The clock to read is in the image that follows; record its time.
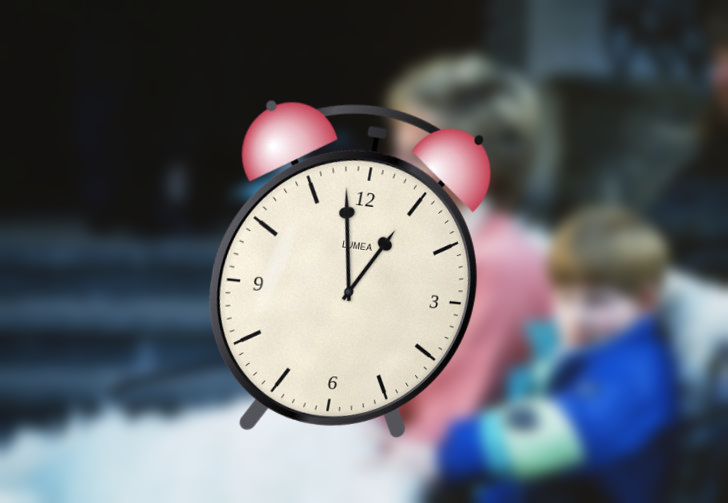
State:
12,58
